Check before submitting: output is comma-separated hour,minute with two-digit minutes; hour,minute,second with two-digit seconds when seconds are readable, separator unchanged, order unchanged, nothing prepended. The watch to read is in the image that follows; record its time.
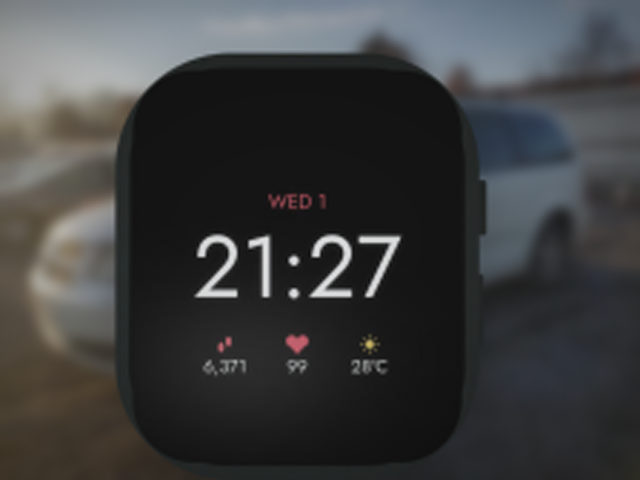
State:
21,27
